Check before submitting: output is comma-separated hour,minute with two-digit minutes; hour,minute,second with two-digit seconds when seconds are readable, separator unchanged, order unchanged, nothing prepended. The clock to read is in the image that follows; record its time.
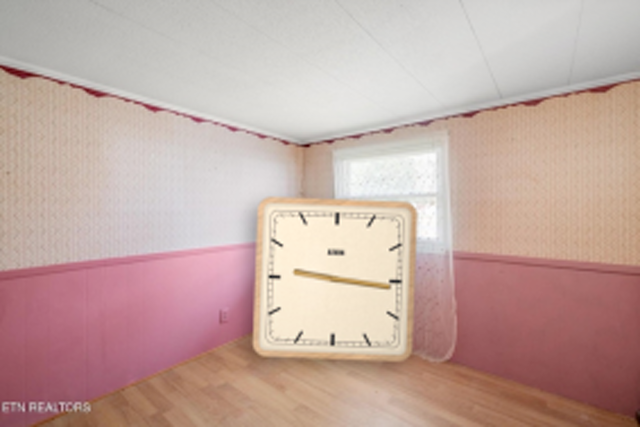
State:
9,16
